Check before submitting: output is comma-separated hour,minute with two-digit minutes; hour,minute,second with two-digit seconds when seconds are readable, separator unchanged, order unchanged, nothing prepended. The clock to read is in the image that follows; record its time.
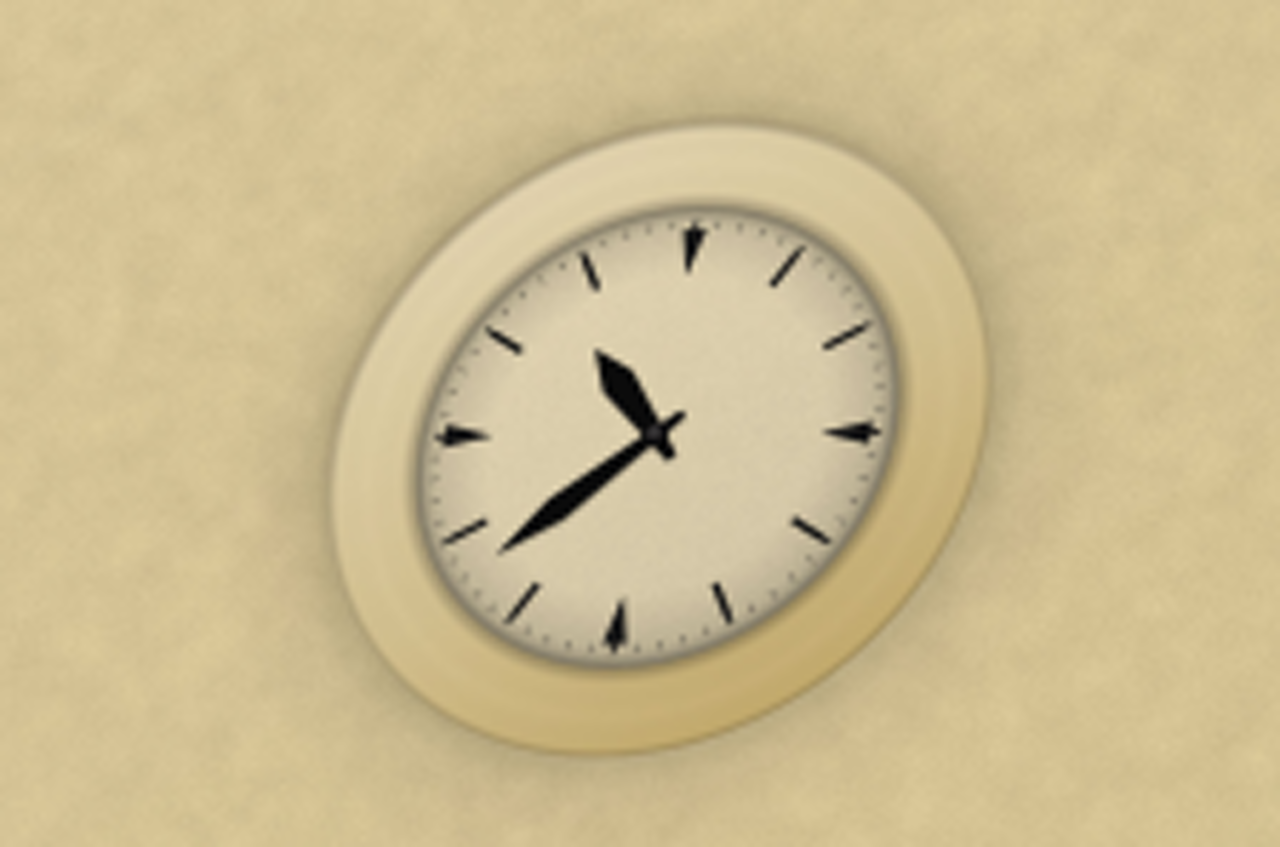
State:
10,38
